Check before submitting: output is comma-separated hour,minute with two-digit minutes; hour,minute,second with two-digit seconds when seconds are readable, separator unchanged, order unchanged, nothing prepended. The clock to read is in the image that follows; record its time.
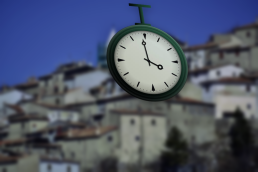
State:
3,59
